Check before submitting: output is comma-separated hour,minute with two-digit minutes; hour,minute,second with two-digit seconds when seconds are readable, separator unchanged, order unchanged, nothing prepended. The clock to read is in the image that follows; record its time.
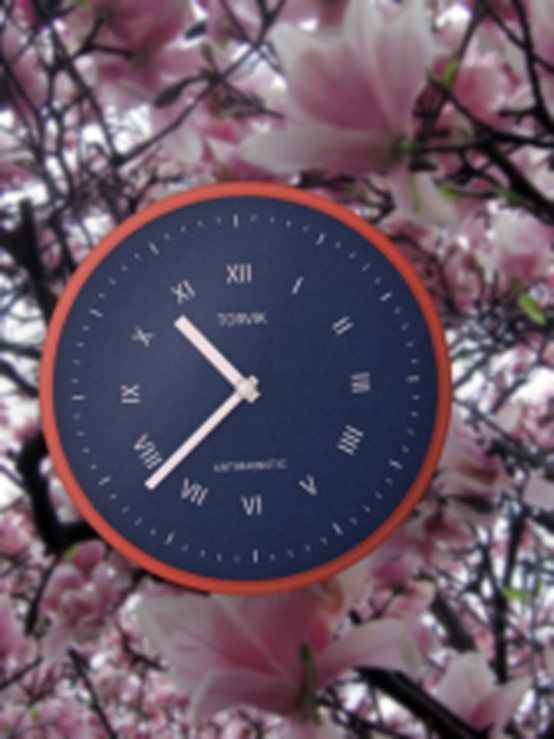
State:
10,38
